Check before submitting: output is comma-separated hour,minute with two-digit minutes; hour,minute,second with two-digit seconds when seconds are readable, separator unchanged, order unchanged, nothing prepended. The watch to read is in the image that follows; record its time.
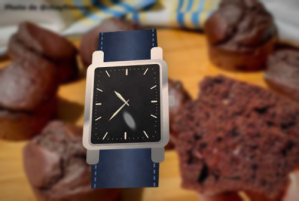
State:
10,37
